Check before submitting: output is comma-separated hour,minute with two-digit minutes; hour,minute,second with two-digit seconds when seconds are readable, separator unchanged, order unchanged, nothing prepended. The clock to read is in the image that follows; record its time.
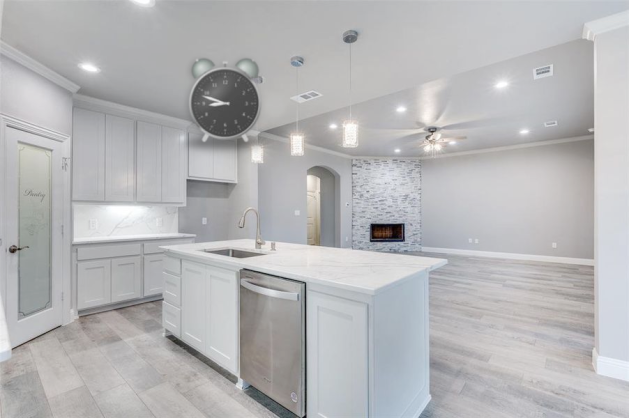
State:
8,48
